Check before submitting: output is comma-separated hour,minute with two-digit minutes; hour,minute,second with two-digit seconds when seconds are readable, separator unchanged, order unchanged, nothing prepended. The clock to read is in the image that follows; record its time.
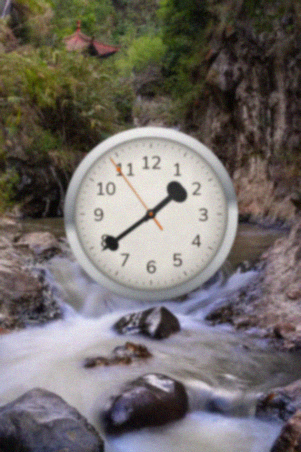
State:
1,38,54
